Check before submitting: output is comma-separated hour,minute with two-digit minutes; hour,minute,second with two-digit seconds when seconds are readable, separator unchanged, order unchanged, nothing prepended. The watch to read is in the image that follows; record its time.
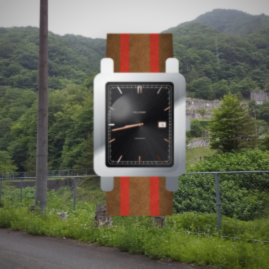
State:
8,43
